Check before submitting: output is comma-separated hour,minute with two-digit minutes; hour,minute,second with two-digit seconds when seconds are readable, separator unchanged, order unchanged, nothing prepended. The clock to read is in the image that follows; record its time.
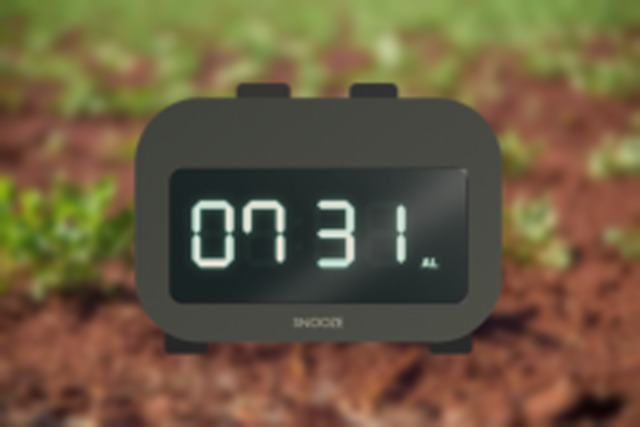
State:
7,31
